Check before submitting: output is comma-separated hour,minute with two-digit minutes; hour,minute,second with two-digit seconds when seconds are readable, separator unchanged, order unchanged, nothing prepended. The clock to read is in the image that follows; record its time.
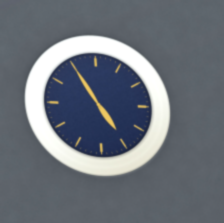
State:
4,55
